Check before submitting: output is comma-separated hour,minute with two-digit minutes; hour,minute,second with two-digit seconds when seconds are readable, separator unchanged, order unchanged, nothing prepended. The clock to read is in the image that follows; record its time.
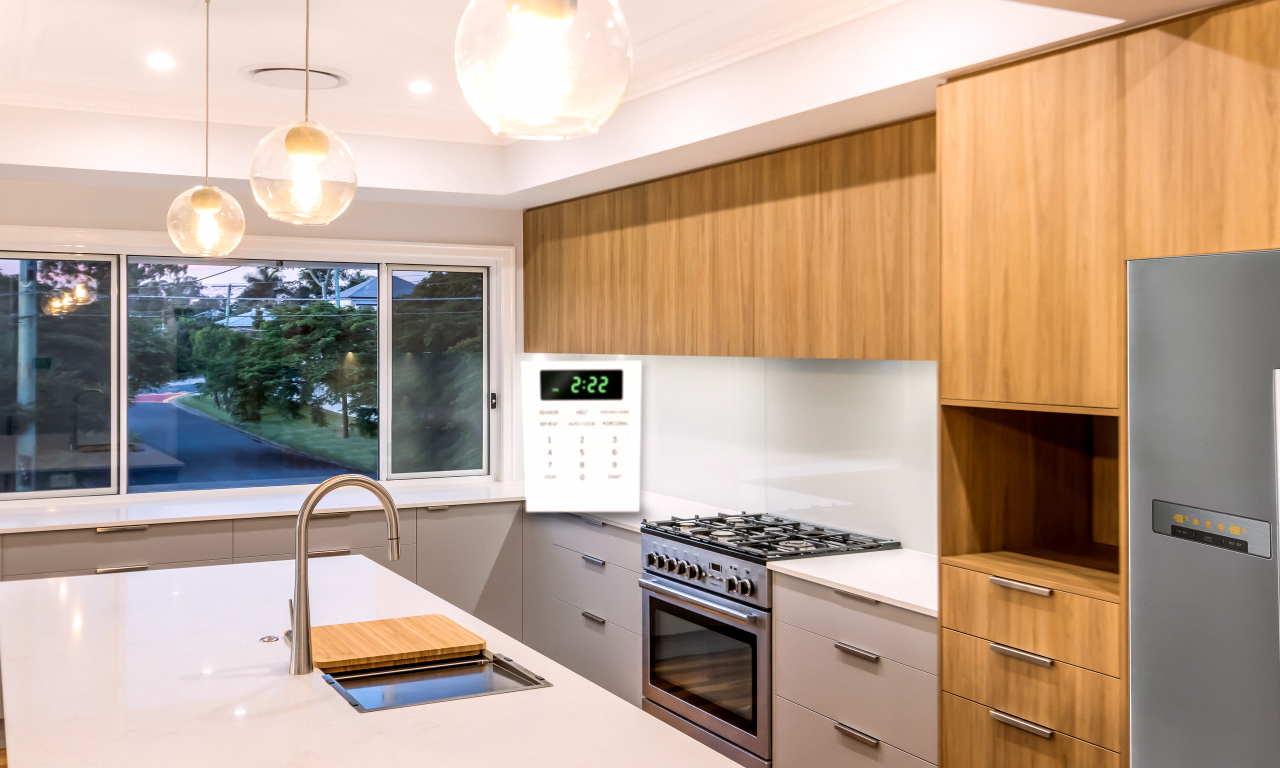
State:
2,22
